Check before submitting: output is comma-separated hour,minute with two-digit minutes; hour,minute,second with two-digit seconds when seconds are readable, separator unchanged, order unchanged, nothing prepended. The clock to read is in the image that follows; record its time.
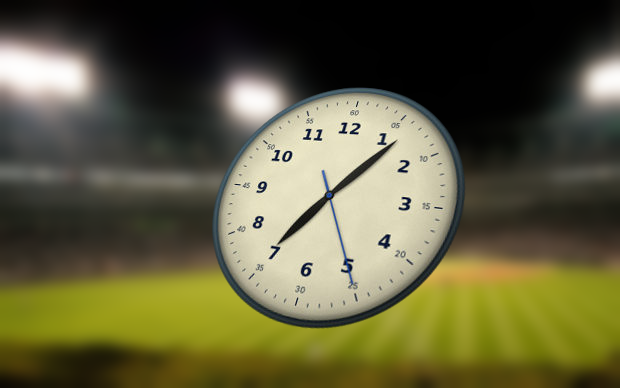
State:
7,06,25
